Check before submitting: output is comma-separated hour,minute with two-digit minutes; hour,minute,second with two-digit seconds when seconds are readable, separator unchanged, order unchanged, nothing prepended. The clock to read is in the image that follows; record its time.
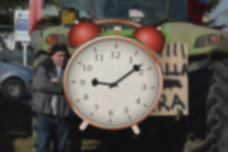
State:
9,08
